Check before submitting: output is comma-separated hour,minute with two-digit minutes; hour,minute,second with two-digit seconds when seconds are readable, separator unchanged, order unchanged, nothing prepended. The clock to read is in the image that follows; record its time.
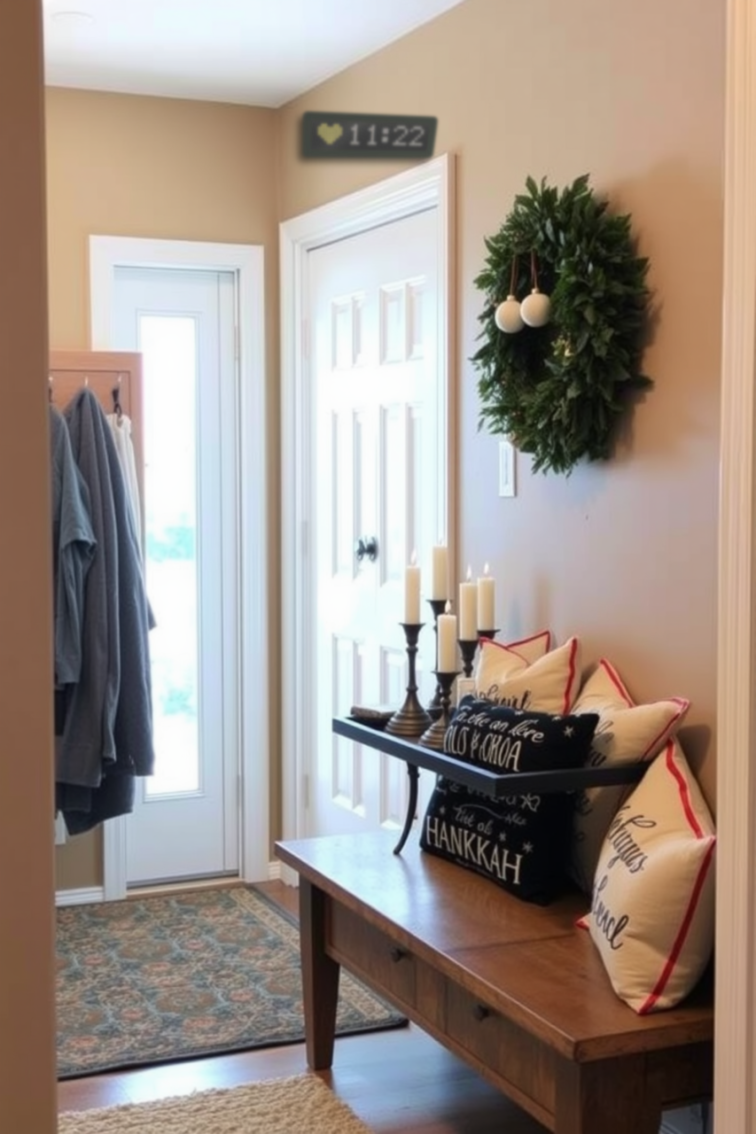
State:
11,22
